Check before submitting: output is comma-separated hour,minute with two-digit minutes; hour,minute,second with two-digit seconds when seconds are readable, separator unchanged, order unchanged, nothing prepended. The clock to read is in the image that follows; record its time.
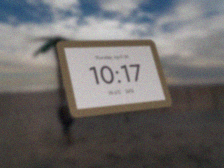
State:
10,17
